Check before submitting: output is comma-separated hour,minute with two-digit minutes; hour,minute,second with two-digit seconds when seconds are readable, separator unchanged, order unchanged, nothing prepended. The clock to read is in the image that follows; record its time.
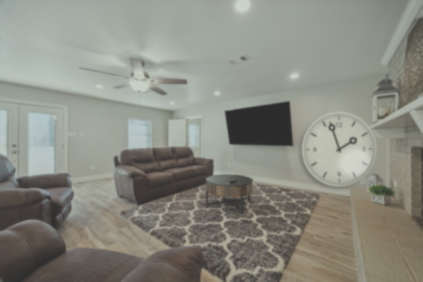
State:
1,57
